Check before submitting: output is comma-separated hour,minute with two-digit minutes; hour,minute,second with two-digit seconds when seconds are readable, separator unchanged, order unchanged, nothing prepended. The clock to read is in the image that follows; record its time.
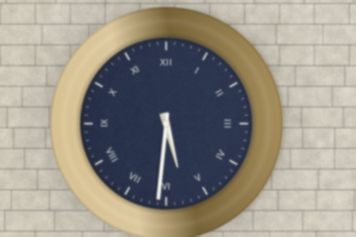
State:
5,31
